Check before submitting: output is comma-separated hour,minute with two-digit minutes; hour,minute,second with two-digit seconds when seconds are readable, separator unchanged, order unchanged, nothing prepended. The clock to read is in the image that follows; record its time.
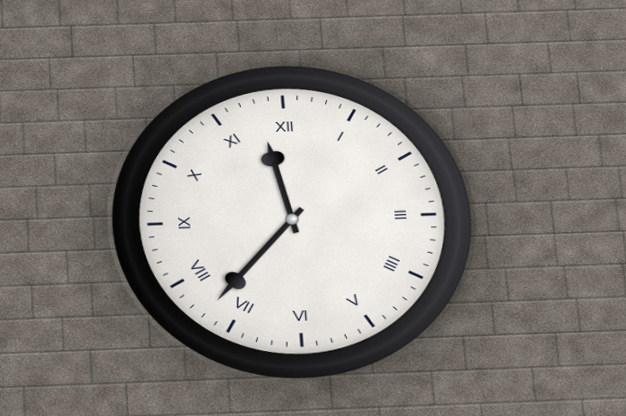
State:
11,37
